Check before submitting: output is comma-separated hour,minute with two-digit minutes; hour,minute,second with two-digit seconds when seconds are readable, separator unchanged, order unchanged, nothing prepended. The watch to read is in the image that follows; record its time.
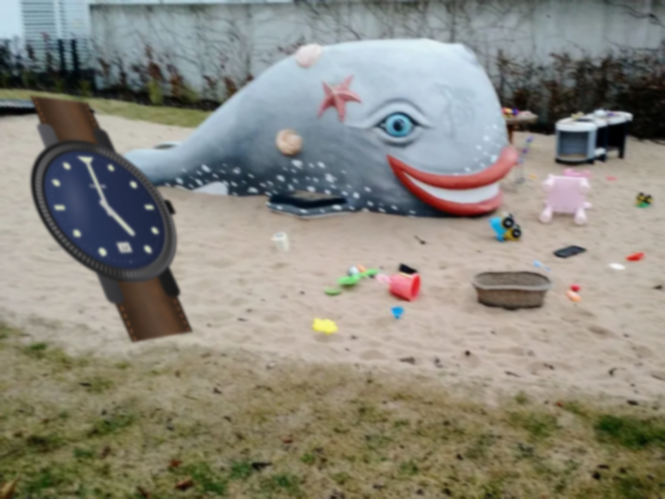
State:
5,00
